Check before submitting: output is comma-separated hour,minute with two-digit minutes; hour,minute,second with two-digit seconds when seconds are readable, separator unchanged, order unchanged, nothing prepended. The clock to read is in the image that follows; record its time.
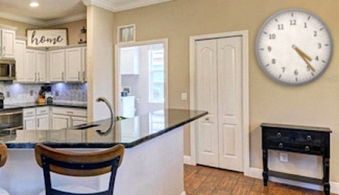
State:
4,24
